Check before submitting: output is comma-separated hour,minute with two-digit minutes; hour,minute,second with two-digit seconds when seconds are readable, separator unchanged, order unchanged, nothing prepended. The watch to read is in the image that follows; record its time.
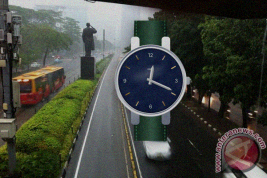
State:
12,19
